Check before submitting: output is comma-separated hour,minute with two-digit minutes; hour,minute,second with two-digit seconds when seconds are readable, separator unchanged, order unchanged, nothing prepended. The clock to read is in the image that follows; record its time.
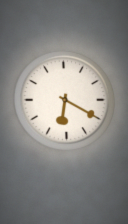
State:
6,20
